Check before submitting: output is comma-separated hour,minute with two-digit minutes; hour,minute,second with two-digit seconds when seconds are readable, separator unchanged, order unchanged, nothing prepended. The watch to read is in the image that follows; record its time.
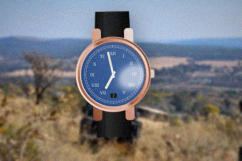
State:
6,58
